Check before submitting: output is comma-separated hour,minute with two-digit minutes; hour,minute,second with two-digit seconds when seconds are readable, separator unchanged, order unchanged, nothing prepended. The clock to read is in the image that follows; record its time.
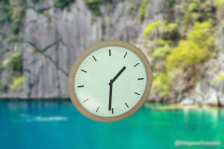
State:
1,31
